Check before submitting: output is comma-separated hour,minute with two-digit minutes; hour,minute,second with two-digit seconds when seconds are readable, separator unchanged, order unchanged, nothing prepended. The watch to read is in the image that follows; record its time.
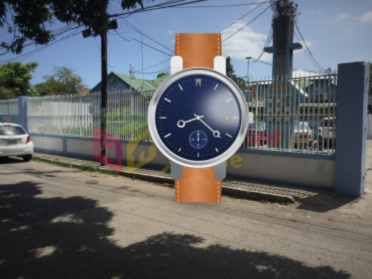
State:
8,22
